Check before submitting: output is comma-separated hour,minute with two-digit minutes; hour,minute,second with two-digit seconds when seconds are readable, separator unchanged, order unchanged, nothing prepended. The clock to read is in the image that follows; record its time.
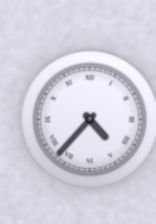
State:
4,37
